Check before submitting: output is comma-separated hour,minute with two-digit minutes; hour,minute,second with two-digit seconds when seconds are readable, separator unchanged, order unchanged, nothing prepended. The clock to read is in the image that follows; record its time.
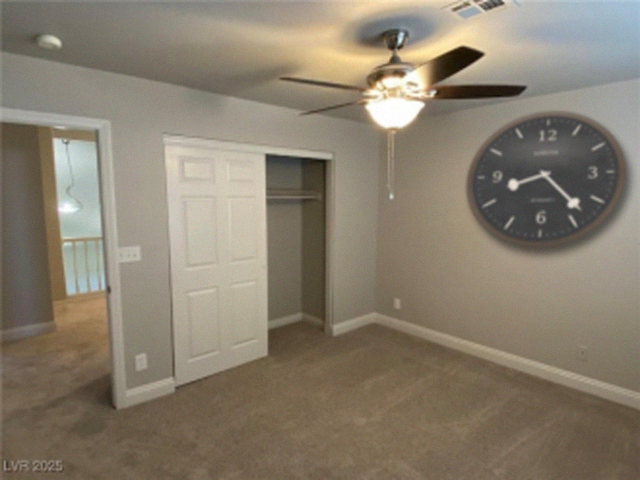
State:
8,23
